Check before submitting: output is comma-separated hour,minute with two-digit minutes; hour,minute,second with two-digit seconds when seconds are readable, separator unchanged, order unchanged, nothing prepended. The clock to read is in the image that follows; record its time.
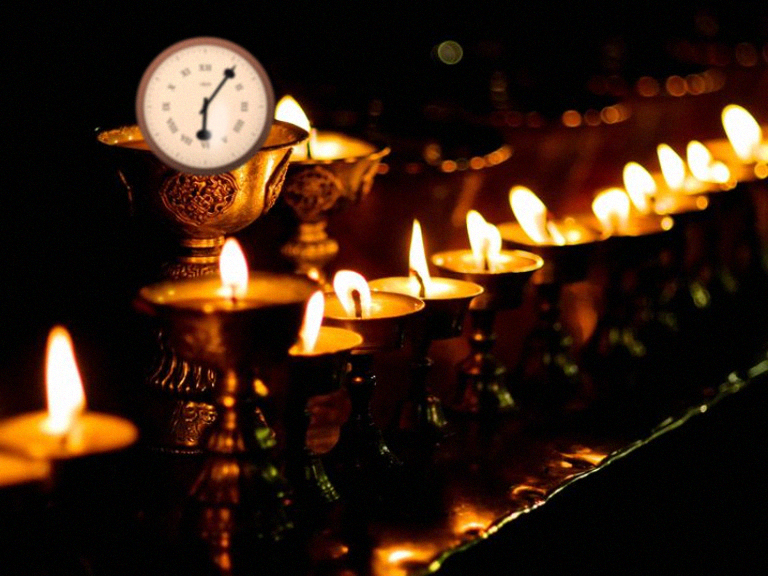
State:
6,06
